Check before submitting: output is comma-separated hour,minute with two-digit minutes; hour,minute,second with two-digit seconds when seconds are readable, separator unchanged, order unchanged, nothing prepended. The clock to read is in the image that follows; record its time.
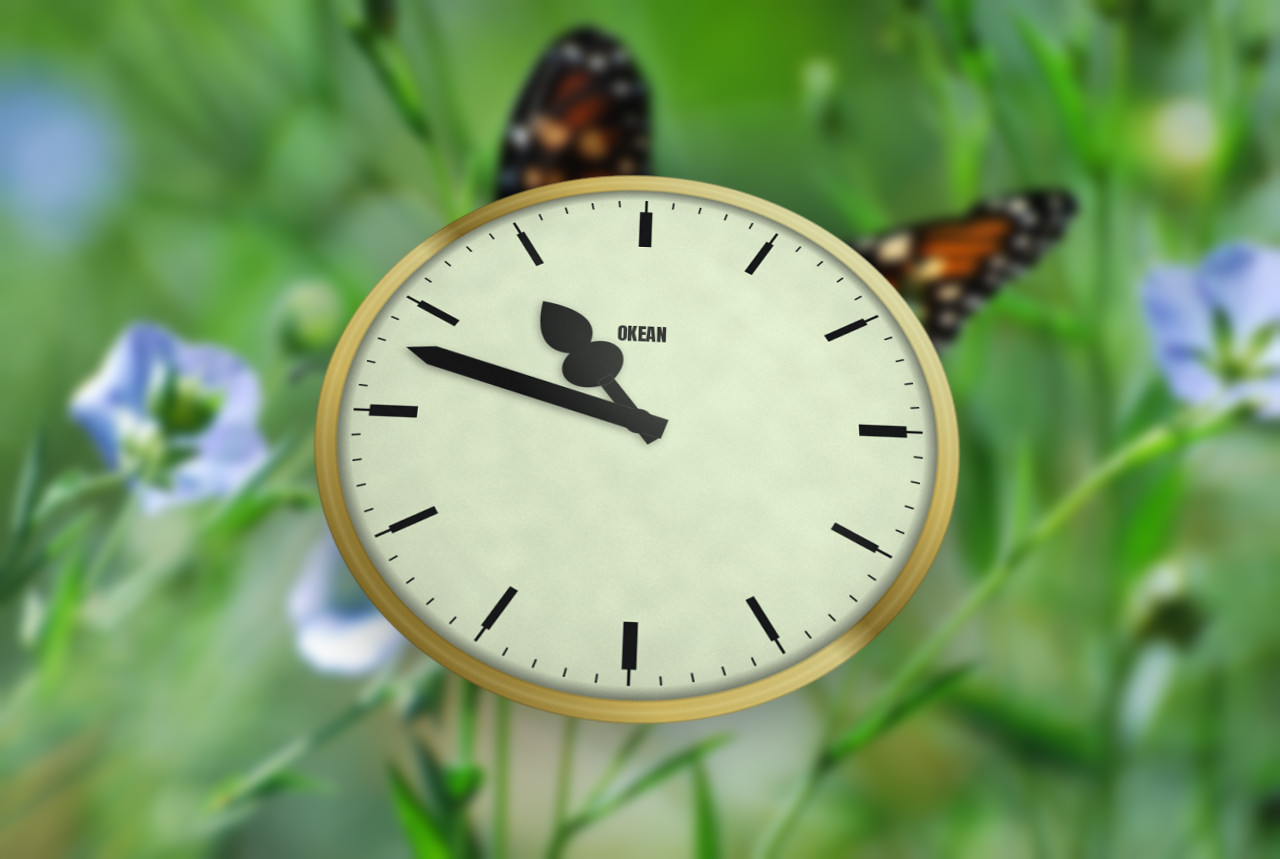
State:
10,48
